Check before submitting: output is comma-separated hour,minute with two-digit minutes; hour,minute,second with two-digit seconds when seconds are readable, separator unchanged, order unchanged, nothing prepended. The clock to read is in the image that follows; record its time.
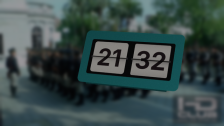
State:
21,32
